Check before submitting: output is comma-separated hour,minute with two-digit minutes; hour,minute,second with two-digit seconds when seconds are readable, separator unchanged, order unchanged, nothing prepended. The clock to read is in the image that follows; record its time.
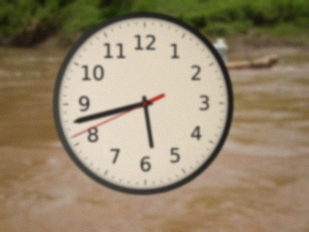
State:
5,42,41
